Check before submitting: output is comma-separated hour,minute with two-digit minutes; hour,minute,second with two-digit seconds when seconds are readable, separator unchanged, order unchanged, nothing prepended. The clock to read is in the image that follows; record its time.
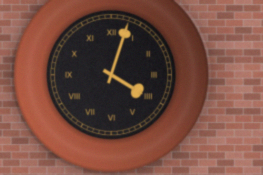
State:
4,03
